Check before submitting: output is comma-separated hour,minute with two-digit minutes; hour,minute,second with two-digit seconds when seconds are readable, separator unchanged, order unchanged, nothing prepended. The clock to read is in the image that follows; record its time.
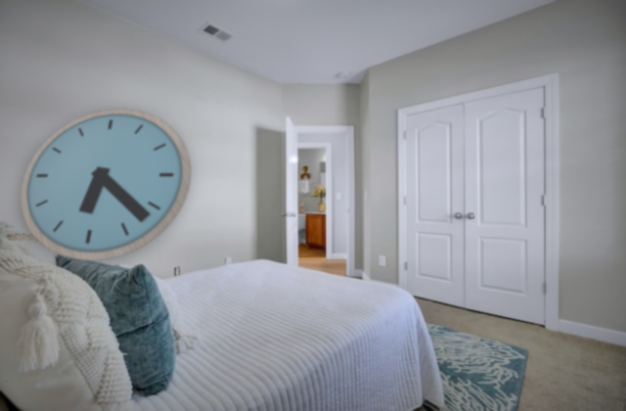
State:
6,22
